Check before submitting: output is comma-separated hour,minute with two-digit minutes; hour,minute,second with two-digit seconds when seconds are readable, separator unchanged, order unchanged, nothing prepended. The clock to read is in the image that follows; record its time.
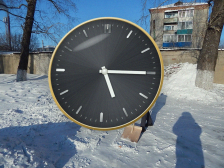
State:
5,15
